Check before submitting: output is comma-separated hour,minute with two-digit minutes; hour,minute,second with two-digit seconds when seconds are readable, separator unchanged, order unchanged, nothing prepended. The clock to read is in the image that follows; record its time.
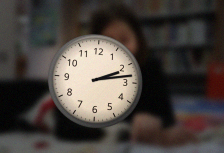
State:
2,13
